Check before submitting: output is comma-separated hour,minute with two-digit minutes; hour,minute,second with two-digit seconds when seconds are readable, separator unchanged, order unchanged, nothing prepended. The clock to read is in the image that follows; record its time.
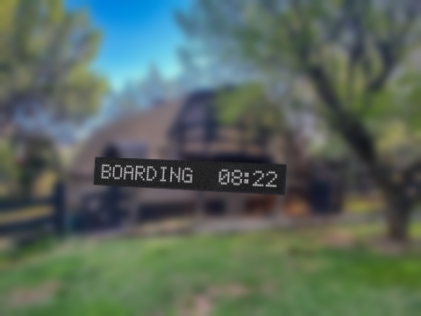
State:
8,22
